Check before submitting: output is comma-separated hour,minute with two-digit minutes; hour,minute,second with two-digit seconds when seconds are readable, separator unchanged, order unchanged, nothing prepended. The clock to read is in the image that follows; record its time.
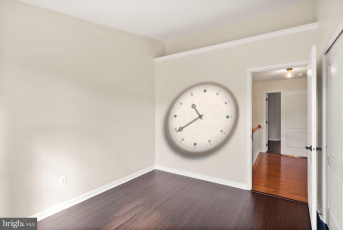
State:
10,39
